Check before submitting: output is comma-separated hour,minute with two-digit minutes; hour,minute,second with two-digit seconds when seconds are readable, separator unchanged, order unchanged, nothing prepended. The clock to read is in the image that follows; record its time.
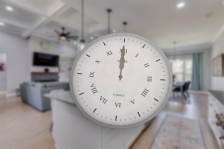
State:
12,00
